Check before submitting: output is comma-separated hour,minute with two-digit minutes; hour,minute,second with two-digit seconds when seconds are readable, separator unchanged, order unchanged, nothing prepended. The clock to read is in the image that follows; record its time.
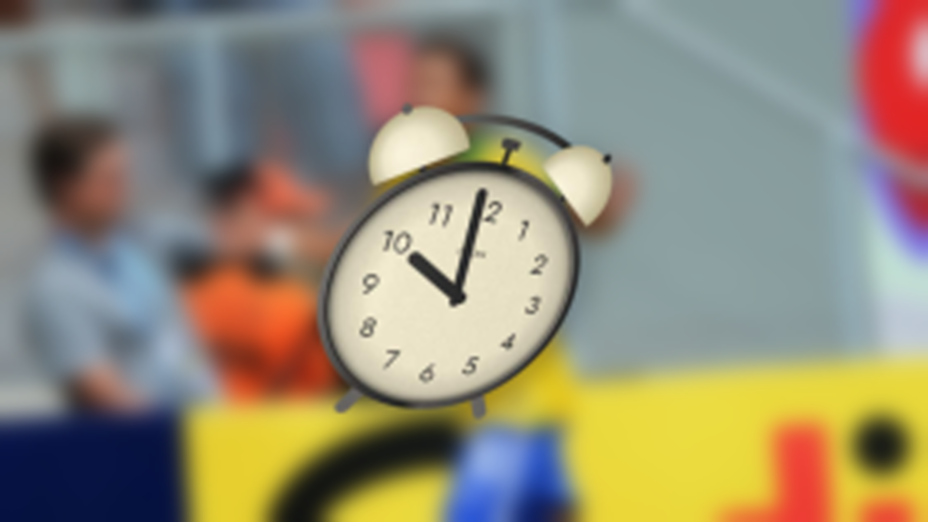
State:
9,59
